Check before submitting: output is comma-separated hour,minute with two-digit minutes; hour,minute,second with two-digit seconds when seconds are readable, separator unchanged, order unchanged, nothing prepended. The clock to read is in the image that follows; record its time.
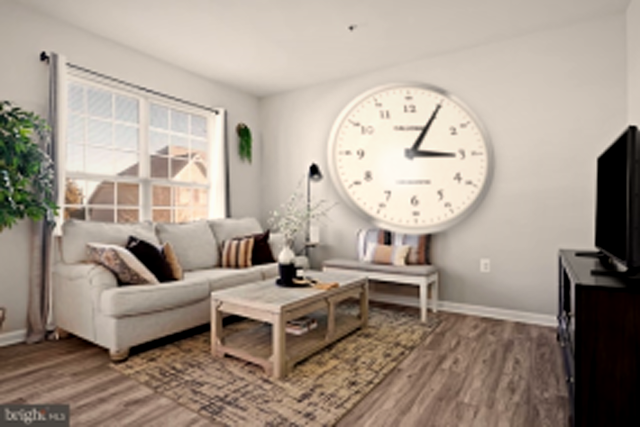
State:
3,05
